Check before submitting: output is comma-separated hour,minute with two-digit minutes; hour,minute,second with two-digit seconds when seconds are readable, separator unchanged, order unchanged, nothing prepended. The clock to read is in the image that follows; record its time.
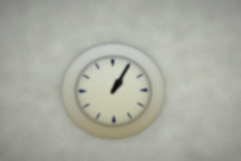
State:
1,05
